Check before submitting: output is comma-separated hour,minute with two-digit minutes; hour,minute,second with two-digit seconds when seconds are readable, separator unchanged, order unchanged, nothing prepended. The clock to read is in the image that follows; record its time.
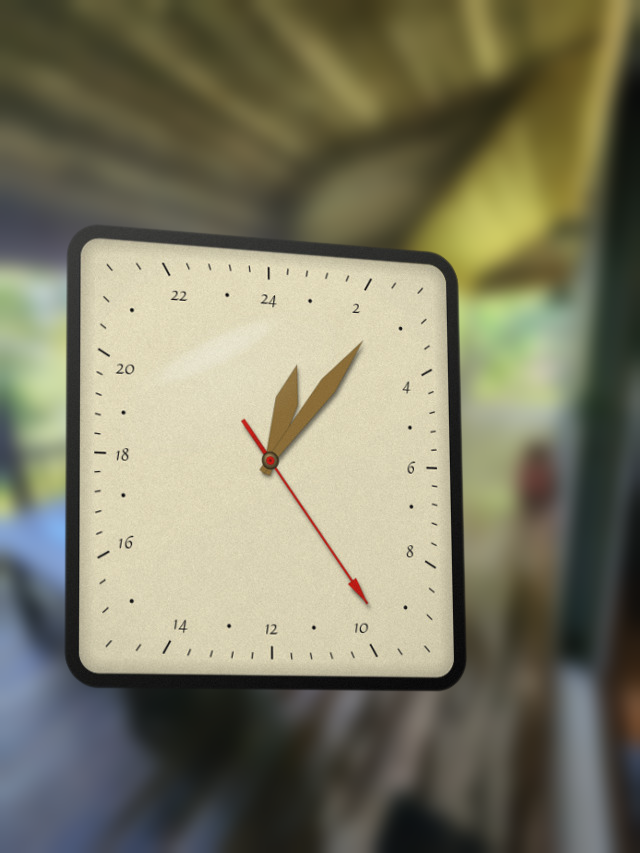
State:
1,06,24
